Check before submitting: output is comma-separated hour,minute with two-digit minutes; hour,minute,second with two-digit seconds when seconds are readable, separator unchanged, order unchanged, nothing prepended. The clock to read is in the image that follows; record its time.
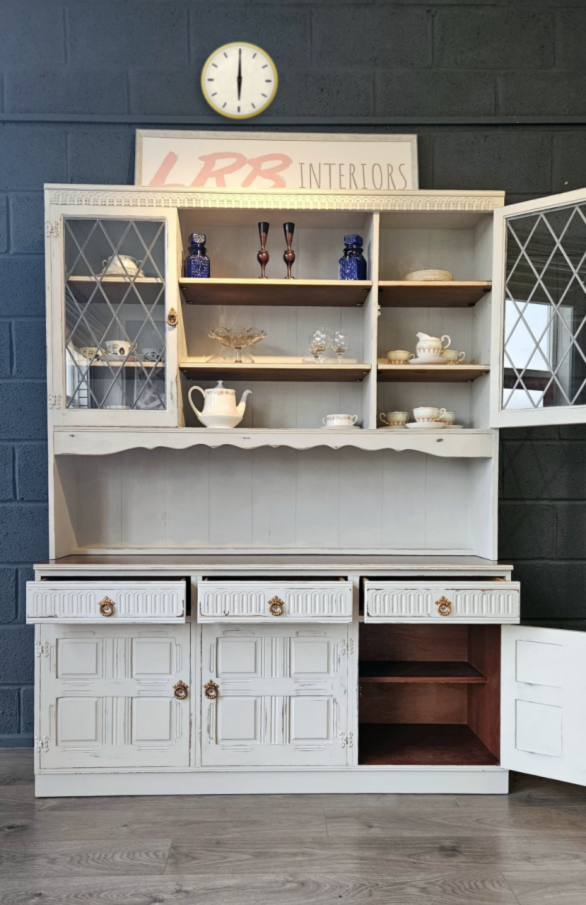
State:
6,00
